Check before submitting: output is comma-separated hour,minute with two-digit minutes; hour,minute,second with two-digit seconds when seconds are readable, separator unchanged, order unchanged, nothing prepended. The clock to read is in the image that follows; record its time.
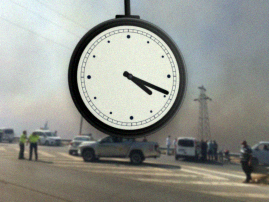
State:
4,19
